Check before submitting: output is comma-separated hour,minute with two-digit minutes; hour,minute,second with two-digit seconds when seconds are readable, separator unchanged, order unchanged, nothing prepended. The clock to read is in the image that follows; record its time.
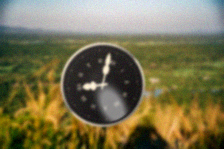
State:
7,58
